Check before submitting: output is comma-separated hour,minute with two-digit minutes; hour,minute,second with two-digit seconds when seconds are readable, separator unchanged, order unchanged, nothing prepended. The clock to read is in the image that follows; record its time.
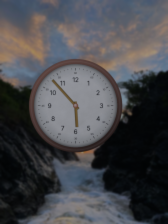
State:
5,53
